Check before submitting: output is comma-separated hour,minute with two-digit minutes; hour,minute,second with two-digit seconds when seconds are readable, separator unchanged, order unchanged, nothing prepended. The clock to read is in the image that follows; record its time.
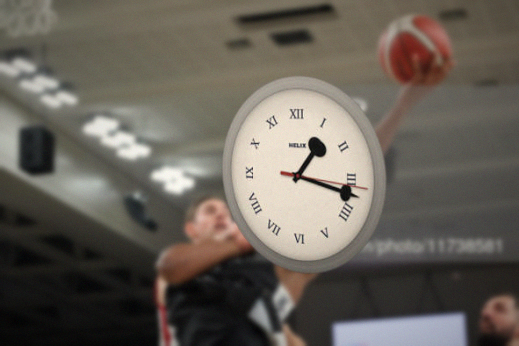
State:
1,17,16
